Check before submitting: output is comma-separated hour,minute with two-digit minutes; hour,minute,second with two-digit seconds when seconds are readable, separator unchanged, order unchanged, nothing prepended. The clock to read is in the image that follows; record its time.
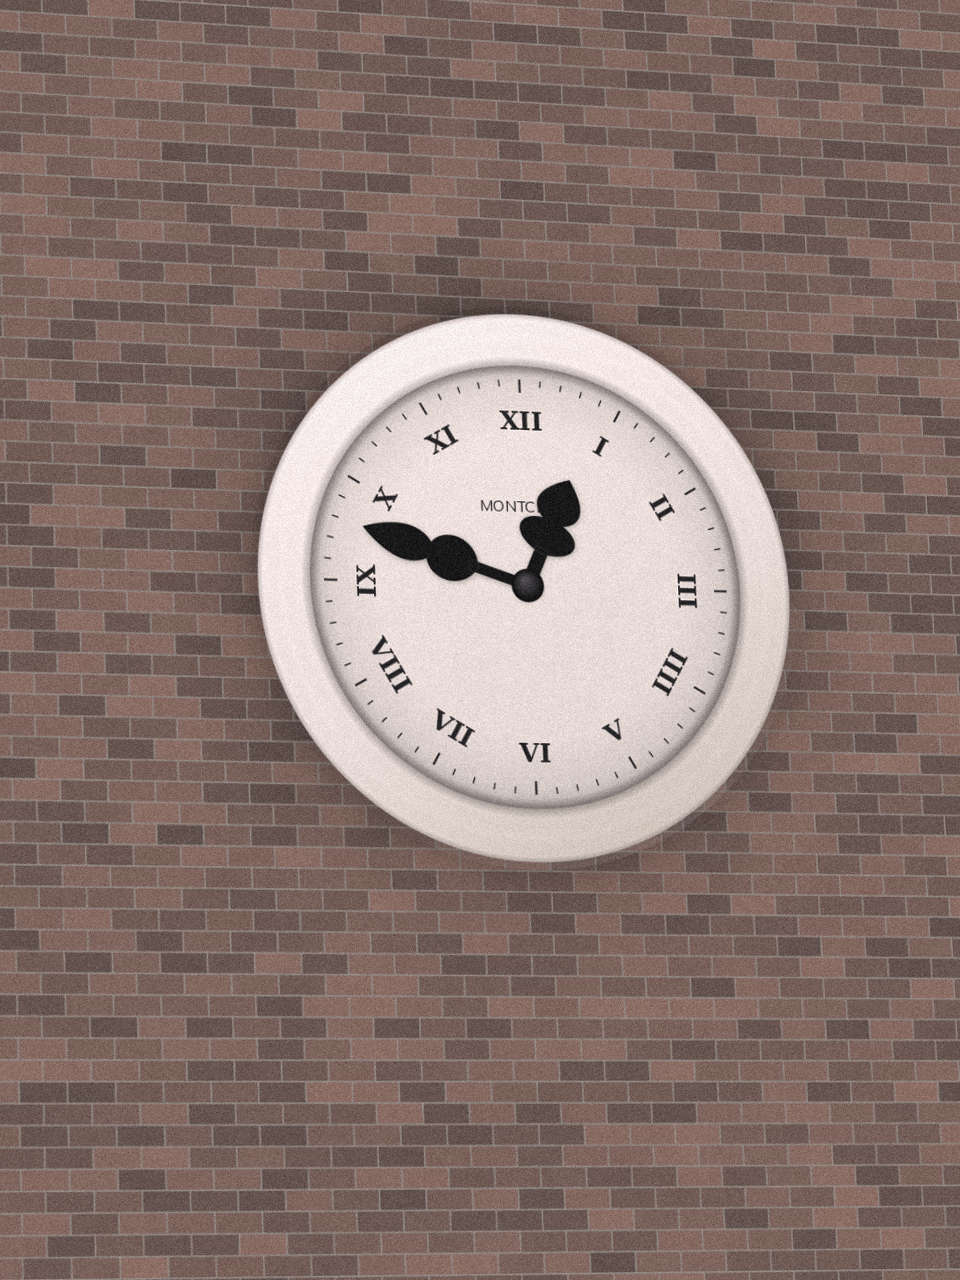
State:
12,48
